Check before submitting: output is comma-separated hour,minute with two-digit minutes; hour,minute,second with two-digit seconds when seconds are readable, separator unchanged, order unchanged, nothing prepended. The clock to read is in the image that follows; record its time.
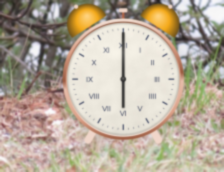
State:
6,00
